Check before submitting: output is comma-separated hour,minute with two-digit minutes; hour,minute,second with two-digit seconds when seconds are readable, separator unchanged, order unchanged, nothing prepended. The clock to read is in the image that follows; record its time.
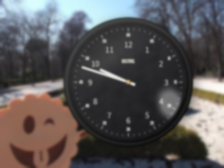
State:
9,48
